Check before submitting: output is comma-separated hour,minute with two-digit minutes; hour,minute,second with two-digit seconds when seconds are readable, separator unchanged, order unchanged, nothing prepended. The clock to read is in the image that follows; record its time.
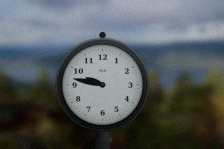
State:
9,47
